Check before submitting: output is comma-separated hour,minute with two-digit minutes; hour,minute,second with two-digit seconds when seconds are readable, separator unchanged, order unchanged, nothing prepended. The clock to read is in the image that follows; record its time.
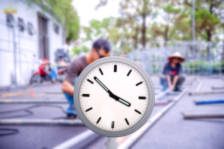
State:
3,52
